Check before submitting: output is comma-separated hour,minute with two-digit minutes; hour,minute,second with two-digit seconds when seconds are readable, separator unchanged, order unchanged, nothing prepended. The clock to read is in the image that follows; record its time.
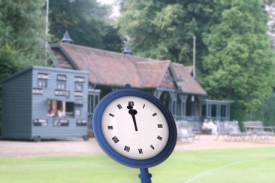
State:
11,59
